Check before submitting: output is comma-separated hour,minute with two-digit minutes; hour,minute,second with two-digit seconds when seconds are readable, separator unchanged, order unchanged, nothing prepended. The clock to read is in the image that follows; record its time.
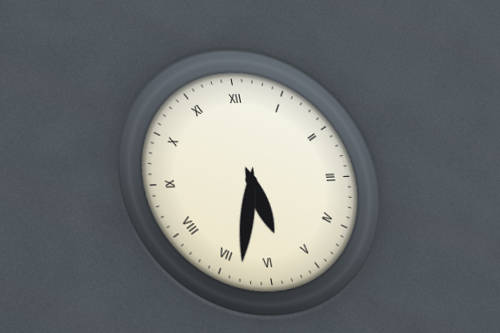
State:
5,33
